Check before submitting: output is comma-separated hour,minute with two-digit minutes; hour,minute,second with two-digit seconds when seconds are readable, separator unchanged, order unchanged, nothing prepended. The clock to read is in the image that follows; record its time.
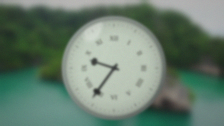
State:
9,36
